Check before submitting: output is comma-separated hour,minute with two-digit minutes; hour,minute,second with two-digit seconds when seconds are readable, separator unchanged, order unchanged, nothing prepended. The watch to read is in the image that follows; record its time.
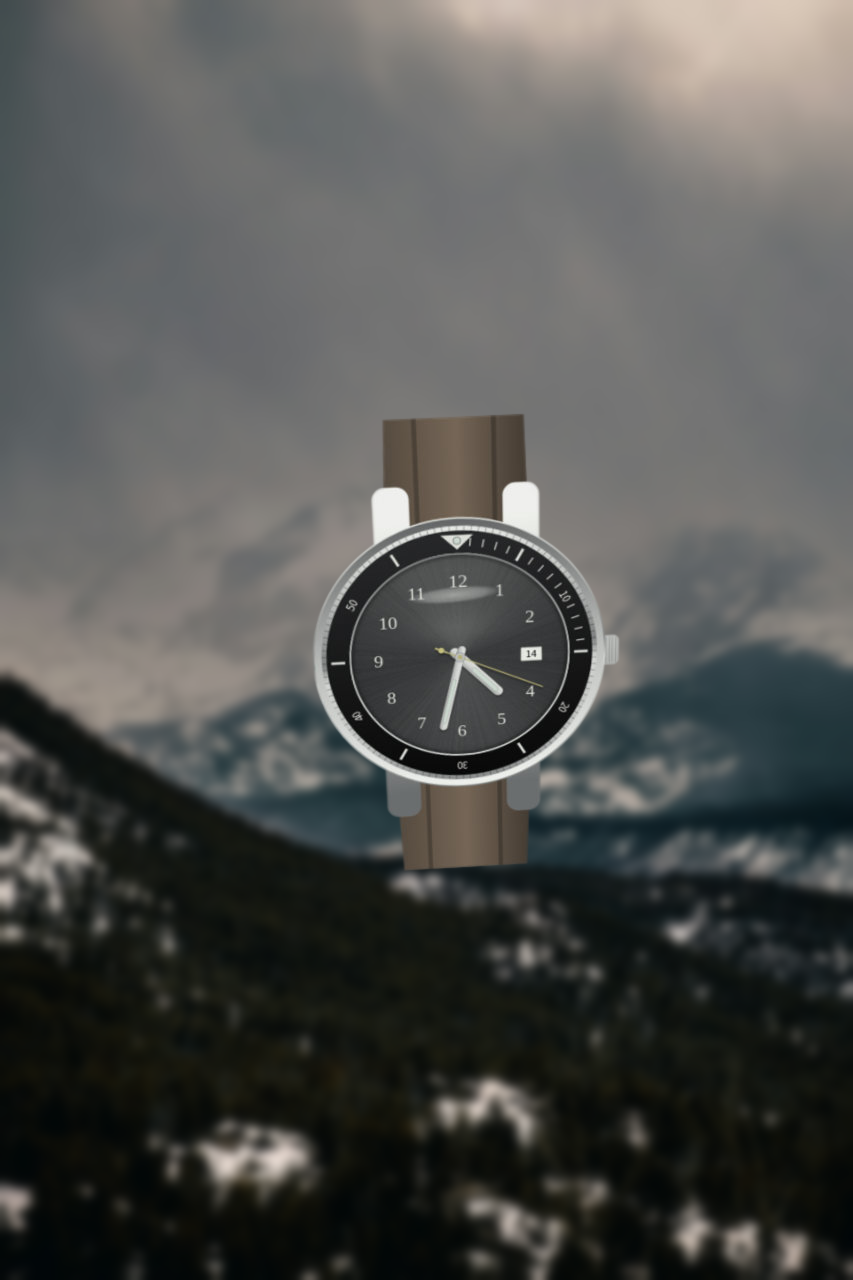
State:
4,32,19
